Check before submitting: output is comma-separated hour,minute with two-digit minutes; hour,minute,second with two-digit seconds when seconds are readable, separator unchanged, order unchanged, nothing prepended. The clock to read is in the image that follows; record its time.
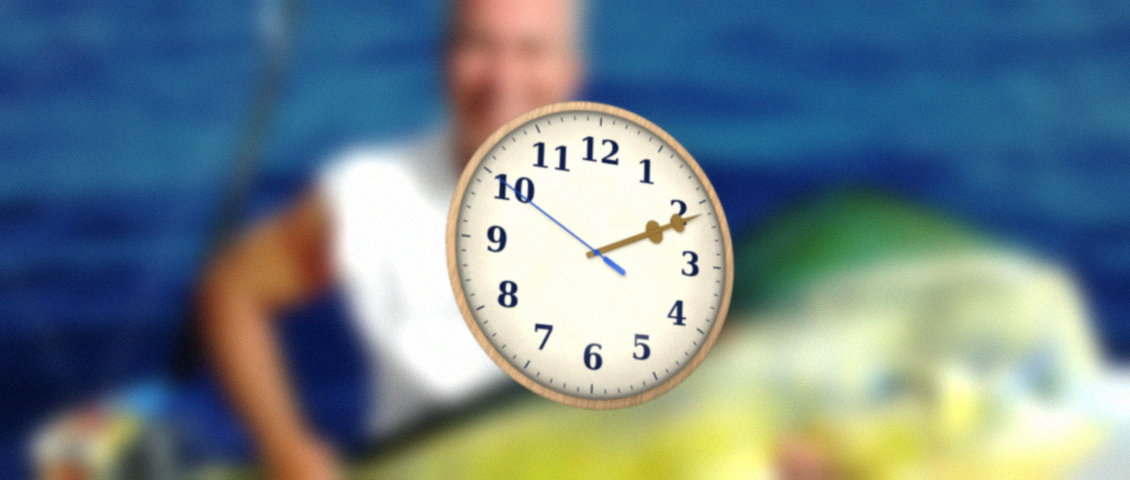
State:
2,10,50
